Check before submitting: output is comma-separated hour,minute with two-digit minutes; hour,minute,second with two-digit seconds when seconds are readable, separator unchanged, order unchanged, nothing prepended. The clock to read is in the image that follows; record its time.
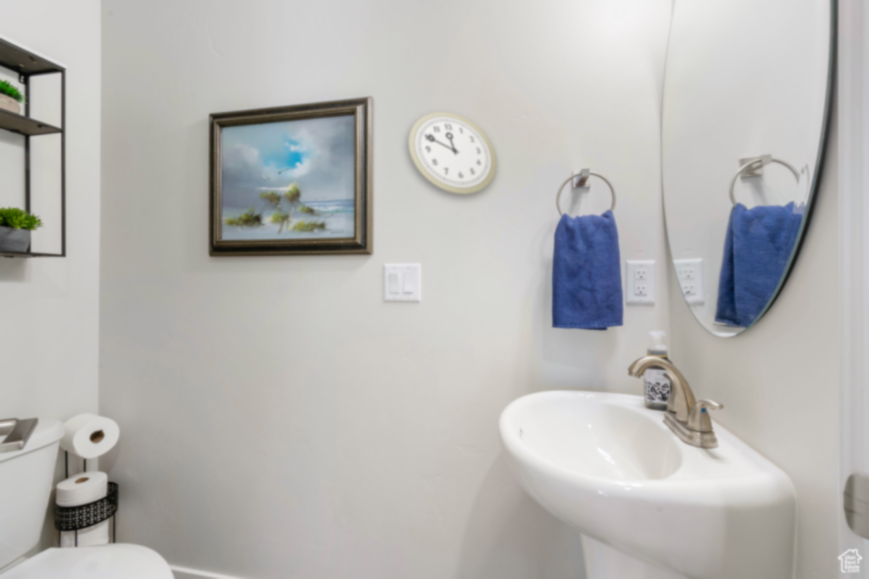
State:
11,50
